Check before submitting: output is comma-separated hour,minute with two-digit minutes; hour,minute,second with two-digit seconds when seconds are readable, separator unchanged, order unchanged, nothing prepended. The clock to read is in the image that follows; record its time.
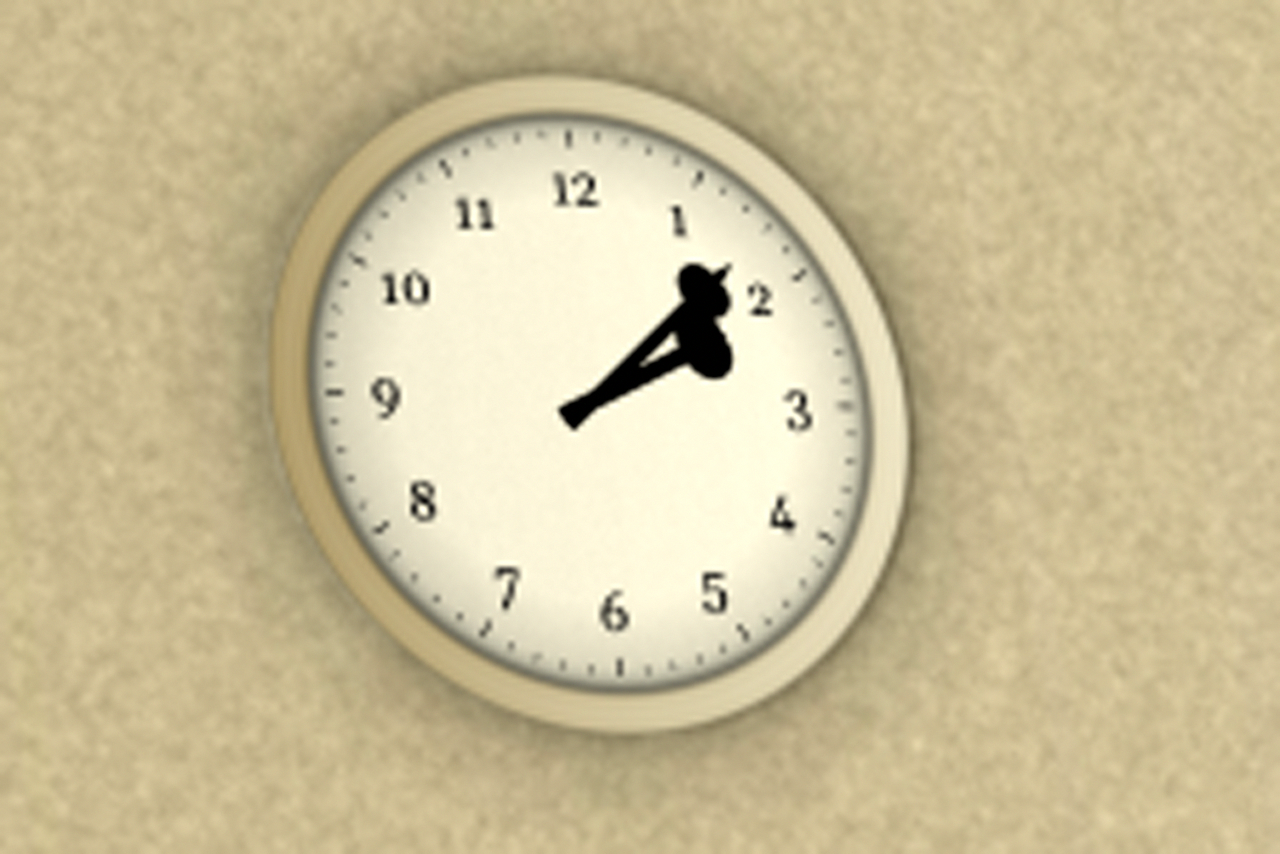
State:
2,08
